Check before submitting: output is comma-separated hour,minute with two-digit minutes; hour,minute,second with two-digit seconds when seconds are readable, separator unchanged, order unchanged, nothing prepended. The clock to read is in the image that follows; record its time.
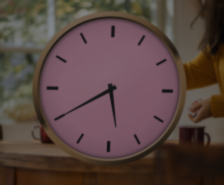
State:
5,40
